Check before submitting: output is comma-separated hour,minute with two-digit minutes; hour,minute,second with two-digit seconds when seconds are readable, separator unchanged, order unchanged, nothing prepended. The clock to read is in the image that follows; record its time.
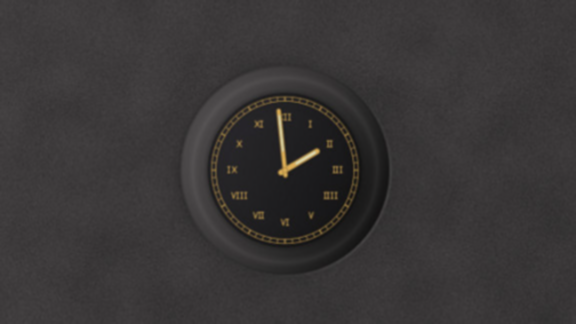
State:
1,59
